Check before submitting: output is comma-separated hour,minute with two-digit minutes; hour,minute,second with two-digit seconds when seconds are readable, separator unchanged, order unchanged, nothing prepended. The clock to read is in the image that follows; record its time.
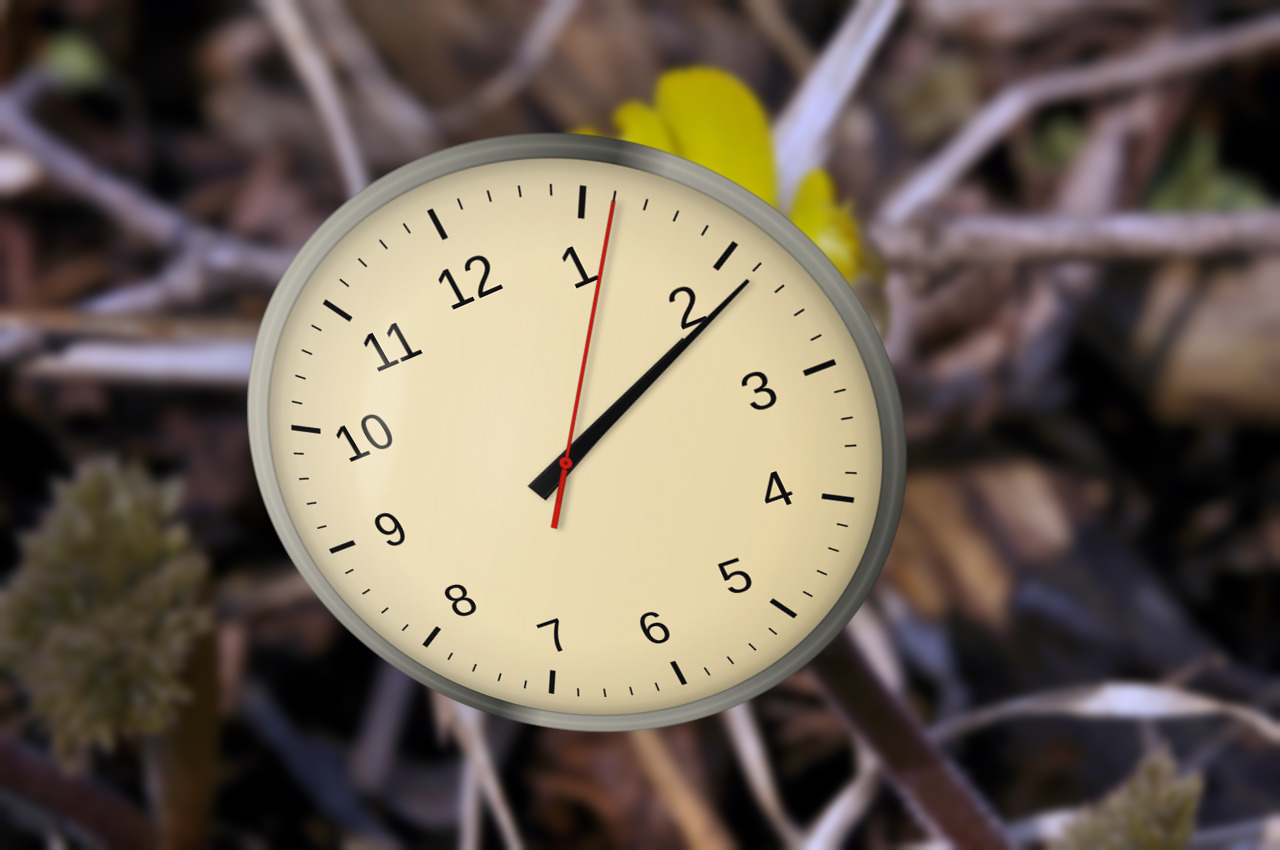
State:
2,11,06
